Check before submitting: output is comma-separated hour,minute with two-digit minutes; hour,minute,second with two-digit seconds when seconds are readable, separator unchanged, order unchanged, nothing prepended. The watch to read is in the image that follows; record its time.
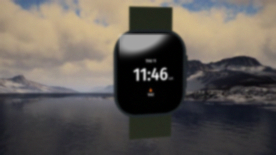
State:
11,46
